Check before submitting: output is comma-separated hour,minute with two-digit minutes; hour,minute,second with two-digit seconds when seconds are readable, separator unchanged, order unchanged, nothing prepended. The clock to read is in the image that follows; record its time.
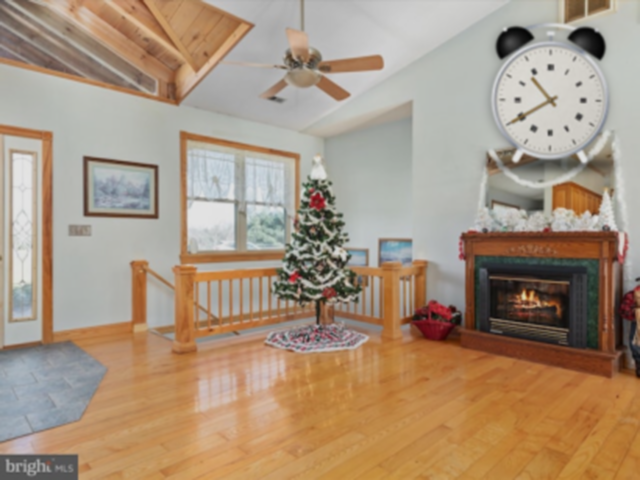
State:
10,40
